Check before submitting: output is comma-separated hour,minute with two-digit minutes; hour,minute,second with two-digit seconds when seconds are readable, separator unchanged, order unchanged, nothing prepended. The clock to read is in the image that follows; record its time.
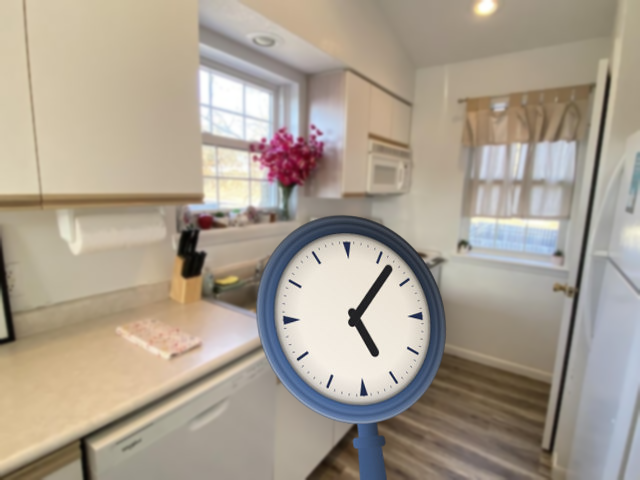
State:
5,07
